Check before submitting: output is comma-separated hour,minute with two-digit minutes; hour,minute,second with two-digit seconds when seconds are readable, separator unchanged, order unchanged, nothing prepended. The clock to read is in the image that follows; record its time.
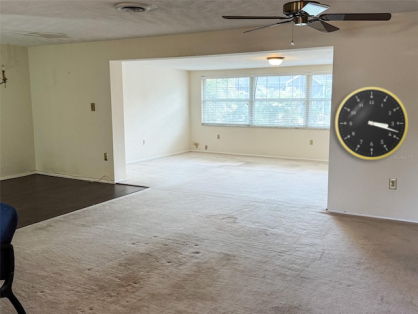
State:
3,18
